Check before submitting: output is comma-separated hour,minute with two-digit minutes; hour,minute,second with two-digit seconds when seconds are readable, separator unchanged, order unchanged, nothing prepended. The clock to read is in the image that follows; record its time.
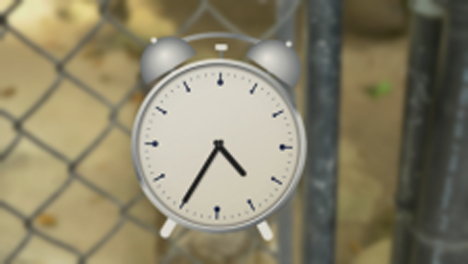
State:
4,35
